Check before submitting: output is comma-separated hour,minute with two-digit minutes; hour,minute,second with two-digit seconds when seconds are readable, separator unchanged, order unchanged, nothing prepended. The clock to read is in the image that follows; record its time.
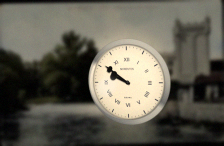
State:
9,51
